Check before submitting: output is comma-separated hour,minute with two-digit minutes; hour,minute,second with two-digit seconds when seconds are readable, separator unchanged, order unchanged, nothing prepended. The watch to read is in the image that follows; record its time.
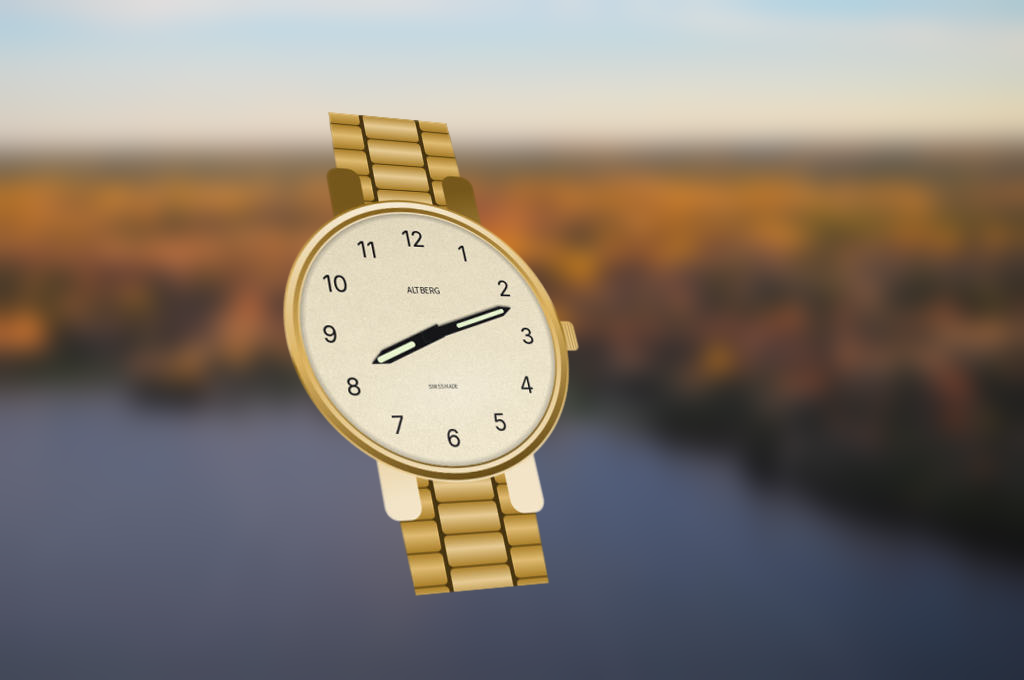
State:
8,12
